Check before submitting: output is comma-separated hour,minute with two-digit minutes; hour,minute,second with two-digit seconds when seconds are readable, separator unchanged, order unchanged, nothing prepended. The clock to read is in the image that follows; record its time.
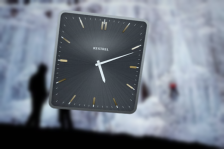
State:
5,11
